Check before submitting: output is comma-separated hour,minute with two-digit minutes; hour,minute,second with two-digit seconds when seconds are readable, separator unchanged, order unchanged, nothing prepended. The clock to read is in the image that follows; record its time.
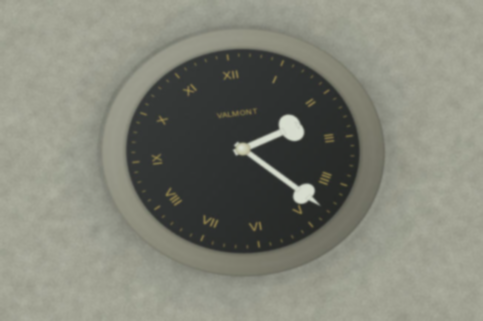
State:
2,23
